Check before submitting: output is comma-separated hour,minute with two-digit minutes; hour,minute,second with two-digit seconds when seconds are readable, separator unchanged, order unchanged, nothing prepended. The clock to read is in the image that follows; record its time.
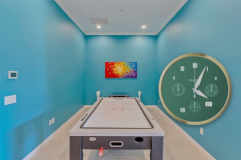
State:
4,04
